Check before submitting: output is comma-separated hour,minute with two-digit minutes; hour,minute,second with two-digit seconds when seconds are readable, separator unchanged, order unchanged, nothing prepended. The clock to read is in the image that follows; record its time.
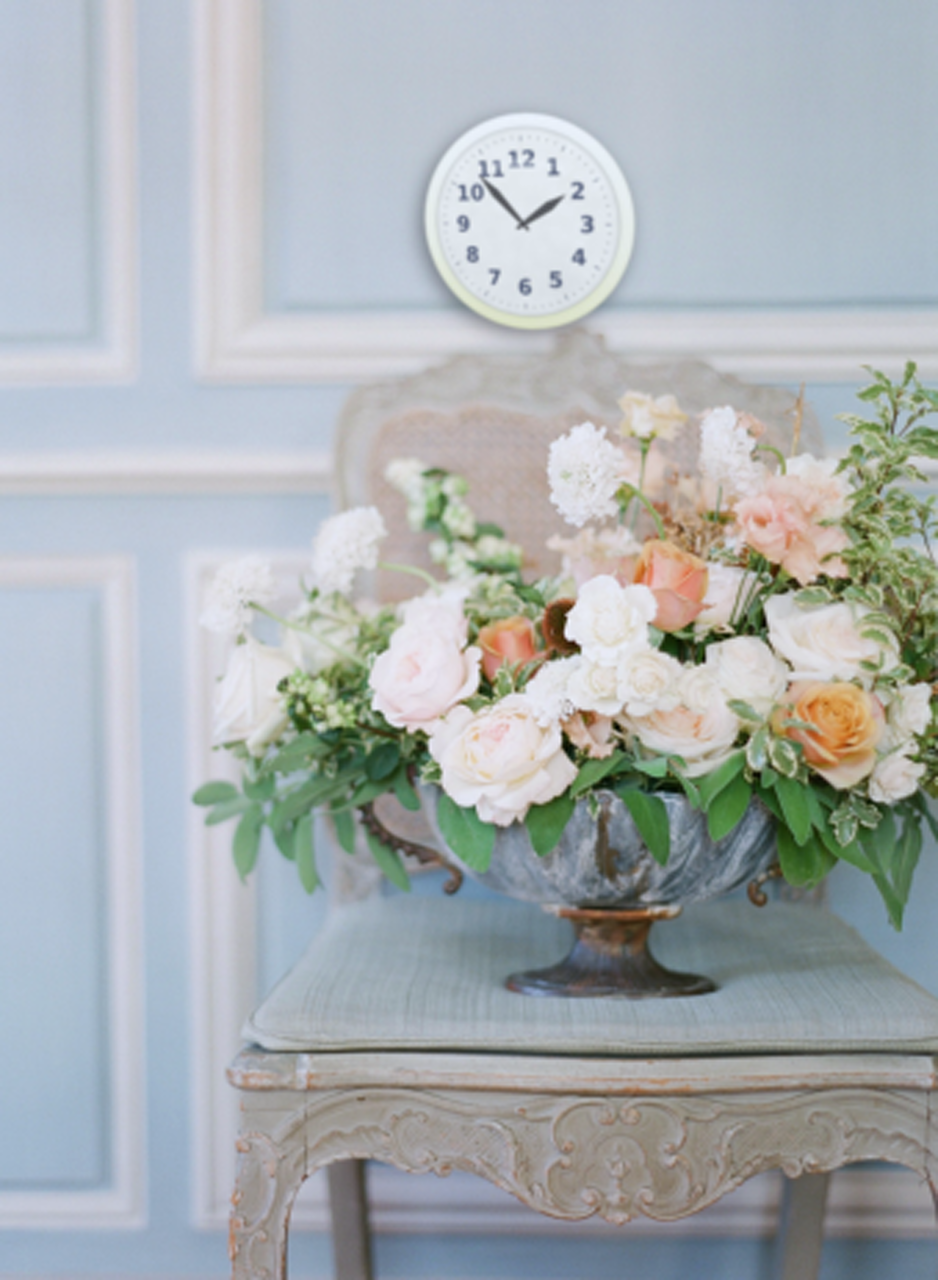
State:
1,53
